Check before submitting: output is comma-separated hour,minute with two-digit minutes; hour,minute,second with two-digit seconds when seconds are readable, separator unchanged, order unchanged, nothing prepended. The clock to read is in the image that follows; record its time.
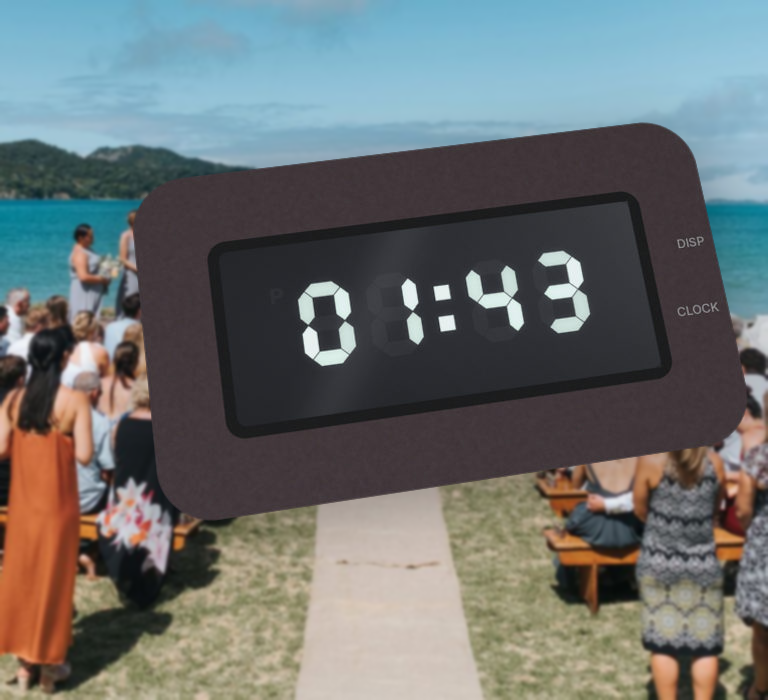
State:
1,43
